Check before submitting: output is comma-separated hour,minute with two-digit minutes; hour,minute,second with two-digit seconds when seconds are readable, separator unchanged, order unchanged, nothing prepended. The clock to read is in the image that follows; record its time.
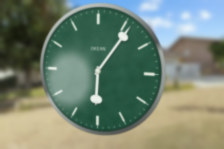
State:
6,06
